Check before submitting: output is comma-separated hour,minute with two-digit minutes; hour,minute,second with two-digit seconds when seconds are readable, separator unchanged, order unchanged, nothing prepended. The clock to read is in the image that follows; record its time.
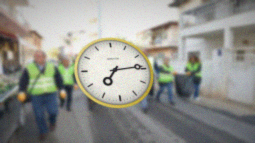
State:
7,14
